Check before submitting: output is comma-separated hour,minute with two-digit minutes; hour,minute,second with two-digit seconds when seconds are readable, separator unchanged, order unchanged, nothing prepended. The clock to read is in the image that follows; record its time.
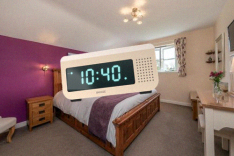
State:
10,40
